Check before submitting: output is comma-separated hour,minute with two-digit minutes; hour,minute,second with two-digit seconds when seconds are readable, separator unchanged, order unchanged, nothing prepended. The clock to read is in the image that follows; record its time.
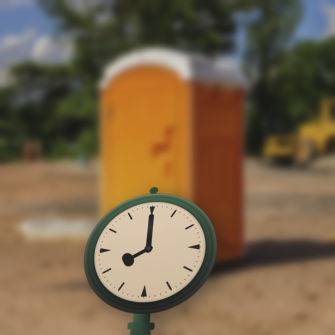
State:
8,00
